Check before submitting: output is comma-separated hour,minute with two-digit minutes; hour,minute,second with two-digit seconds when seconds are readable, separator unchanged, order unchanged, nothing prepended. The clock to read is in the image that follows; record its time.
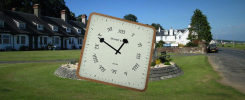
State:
12,49
